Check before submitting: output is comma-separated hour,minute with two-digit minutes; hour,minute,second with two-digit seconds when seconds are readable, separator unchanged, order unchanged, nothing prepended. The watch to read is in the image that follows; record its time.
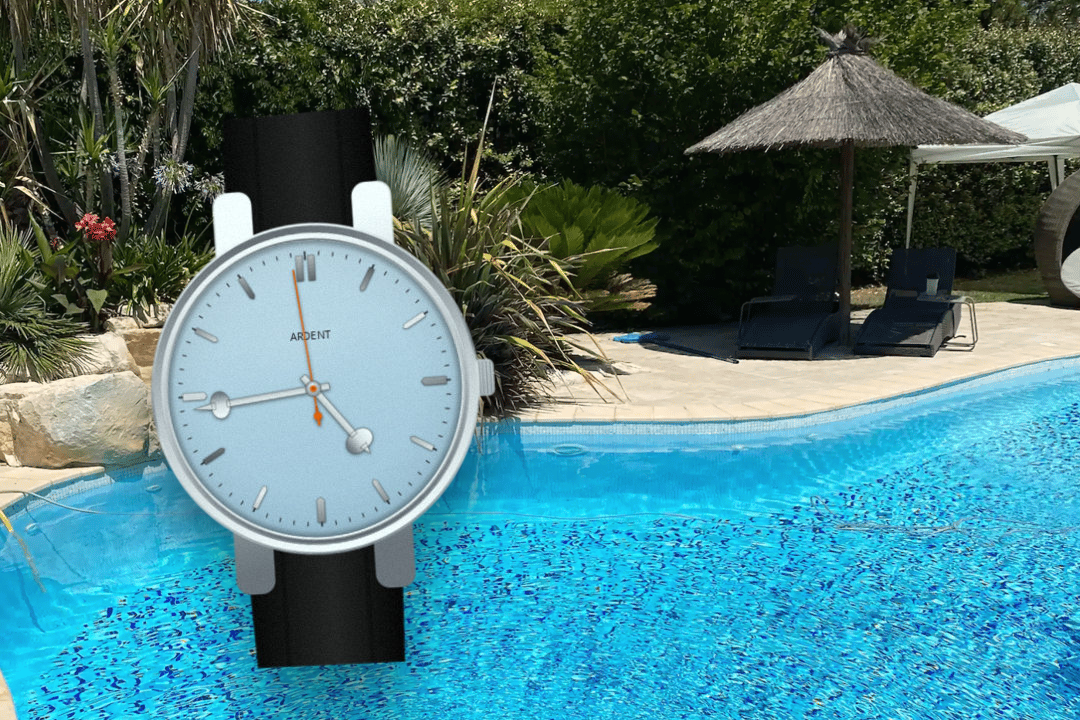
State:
4,43,59
